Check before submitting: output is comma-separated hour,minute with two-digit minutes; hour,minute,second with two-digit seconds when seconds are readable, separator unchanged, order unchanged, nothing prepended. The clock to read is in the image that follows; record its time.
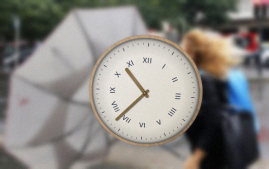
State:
10,37
